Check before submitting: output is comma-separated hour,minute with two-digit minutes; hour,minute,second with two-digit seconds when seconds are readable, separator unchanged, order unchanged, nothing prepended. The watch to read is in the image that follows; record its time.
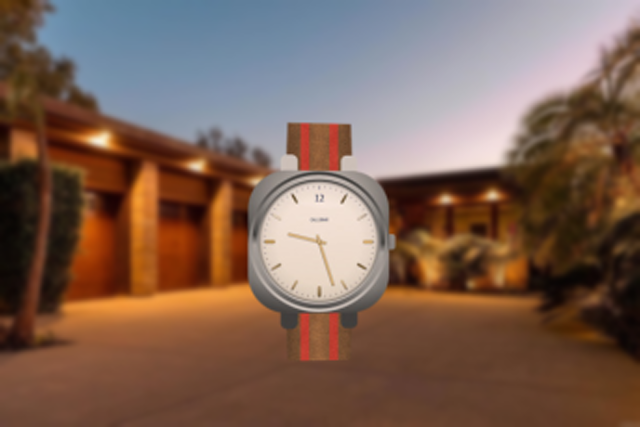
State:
9,27
